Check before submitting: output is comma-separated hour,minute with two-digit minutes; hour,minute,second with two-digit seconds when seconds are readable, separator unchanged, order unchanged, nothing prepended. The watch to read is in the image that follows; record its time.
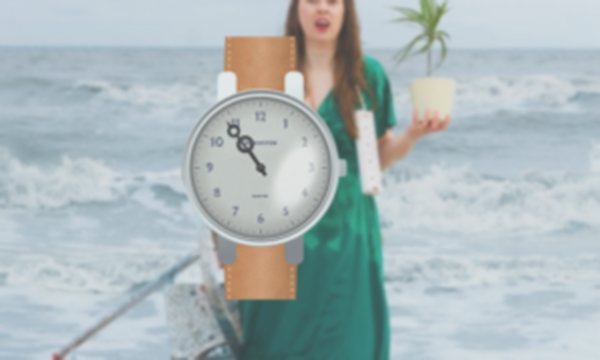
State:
10,54
